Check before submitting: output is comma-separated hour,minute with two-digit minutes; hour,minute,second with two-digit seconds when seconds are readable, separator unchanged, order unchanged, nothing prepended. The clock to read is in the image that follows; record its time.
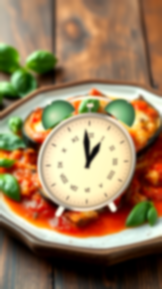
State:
12,59
